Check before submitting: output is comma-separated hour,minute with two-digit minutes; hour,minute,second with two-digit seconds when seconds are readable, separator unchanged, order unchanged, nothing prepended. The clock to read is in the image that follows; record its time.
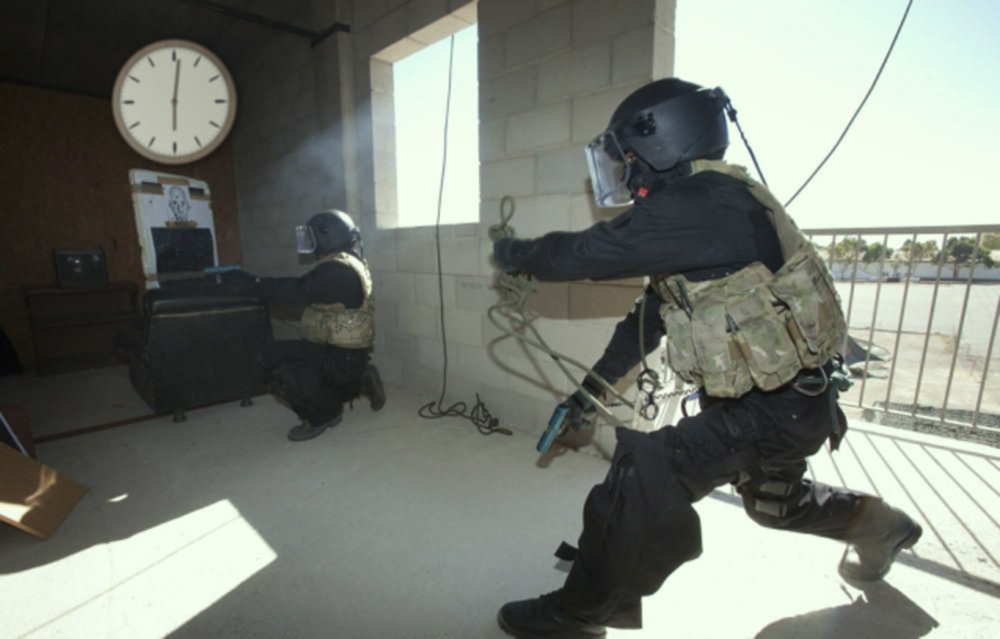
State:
6,01
